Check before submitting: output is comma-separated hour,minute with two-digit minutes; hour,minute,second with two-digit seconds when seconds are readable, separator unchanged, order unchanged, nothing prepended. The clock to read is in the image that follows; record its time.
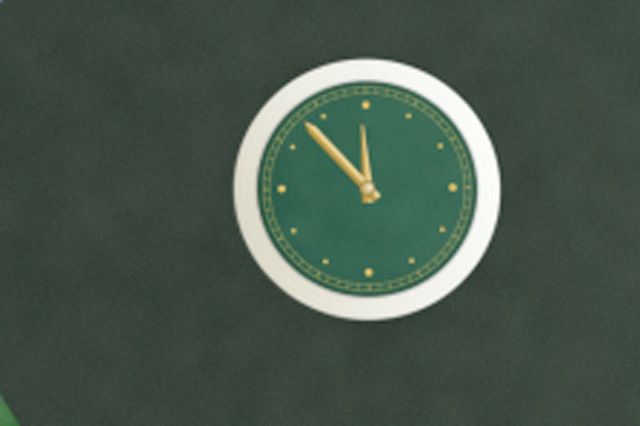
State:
11,53
